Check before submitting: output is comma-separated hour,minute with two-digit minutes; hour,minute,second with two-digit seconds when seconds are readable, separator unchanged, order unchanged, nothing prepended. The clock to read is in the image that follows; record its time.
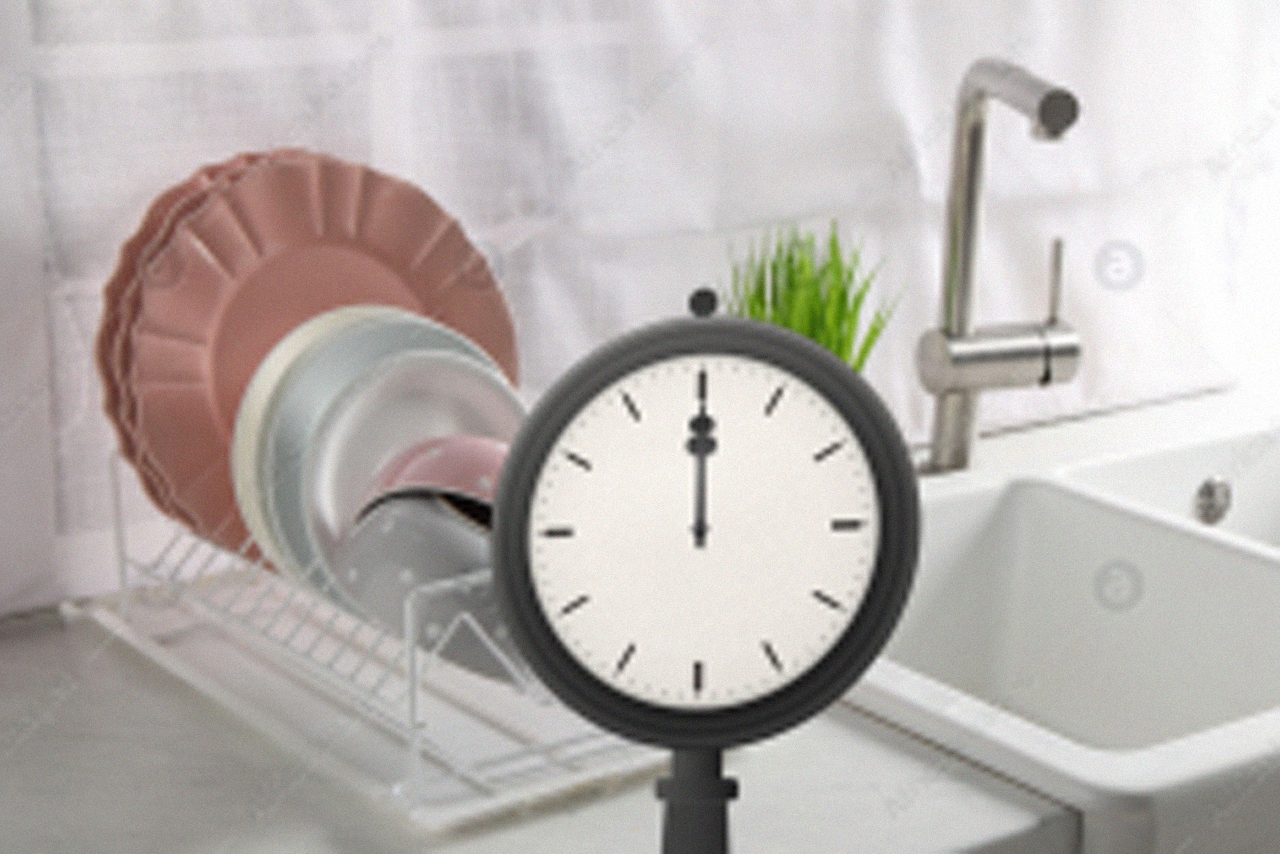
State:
12,00
